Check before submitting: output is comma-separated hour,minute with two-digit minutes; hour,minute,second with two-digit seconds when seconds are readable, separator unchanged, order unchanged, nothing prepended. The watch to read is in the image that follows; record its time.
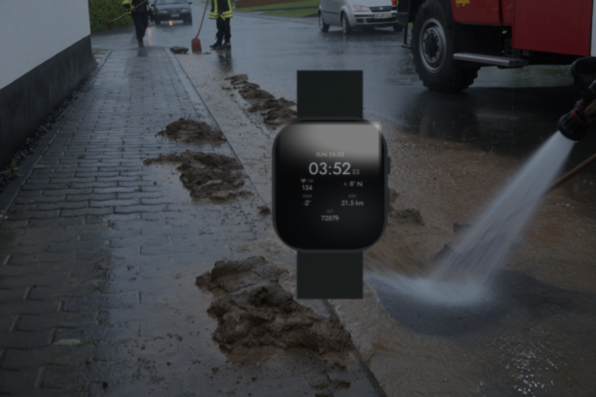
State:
3,52
